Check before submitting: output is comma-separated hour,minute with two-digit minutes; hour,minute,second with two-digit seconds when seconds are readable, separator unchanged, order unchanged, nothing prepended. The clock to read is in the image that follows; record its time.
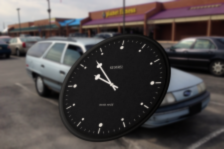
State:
9,53
